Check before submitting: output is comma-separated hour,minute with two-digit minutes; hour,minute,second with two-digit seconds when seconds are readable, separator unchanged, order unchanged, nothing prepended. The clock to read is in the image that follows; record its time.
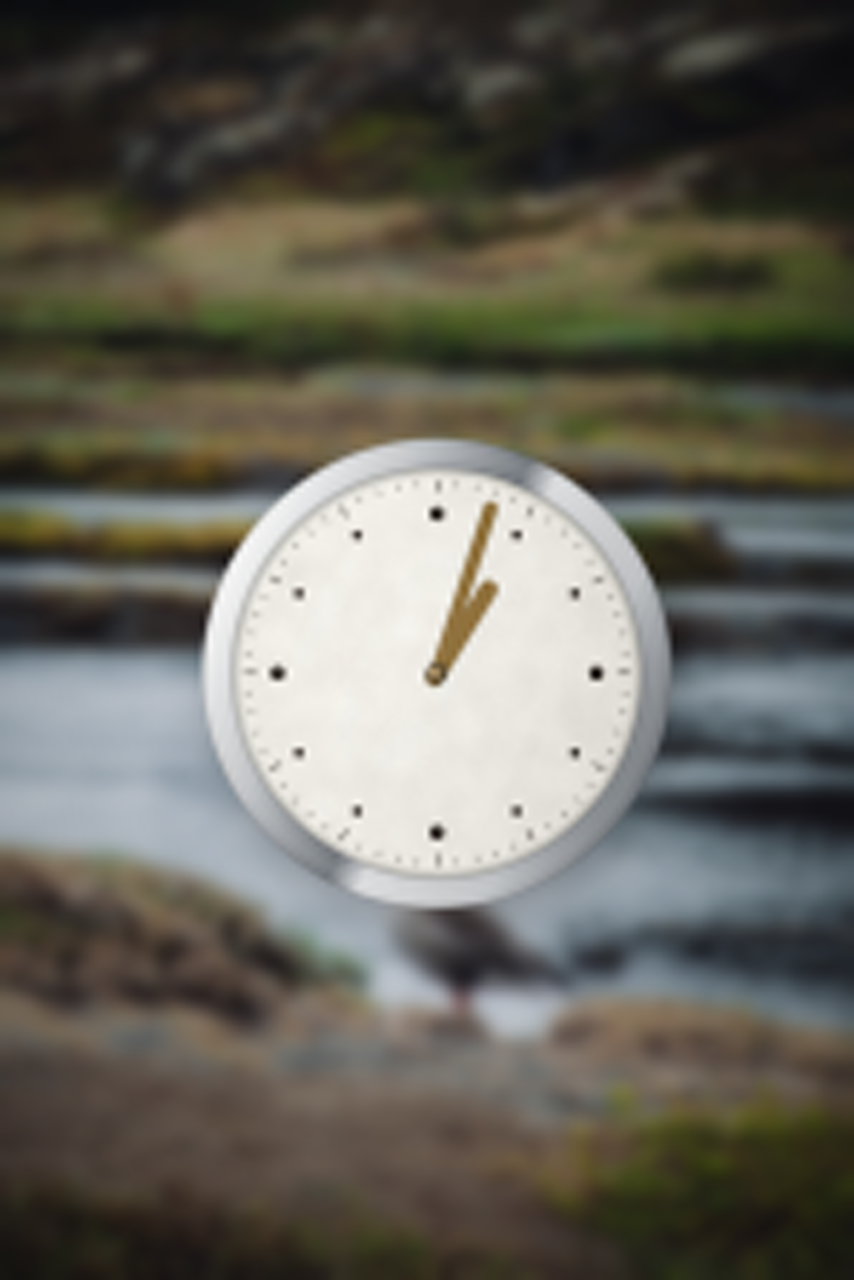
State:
1,03
